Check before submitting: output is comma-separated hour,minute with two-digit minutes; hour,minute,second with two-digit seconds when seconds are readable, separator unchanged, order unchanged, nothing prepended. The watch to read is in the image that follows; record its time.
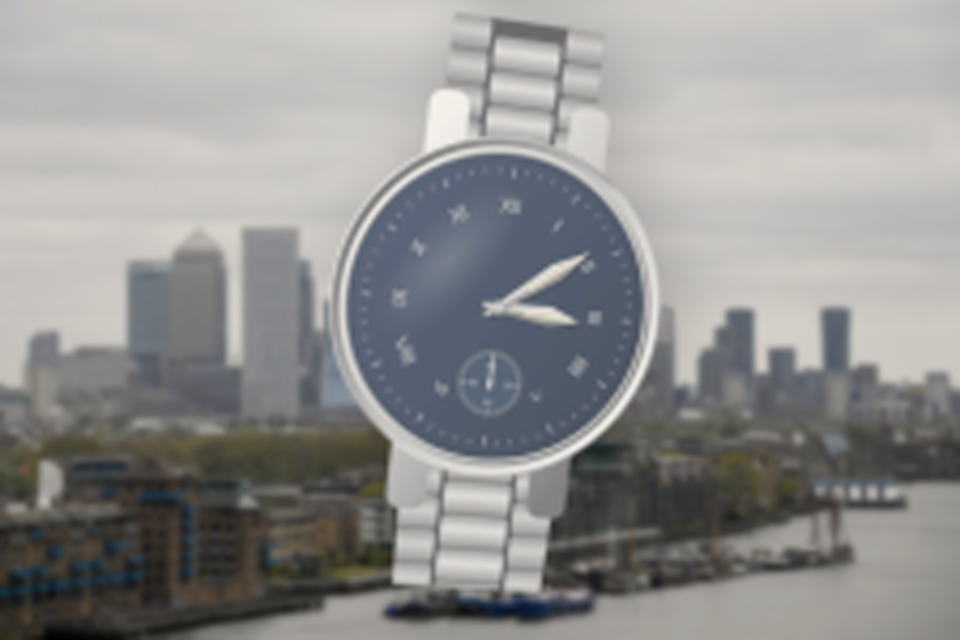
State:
3,09
